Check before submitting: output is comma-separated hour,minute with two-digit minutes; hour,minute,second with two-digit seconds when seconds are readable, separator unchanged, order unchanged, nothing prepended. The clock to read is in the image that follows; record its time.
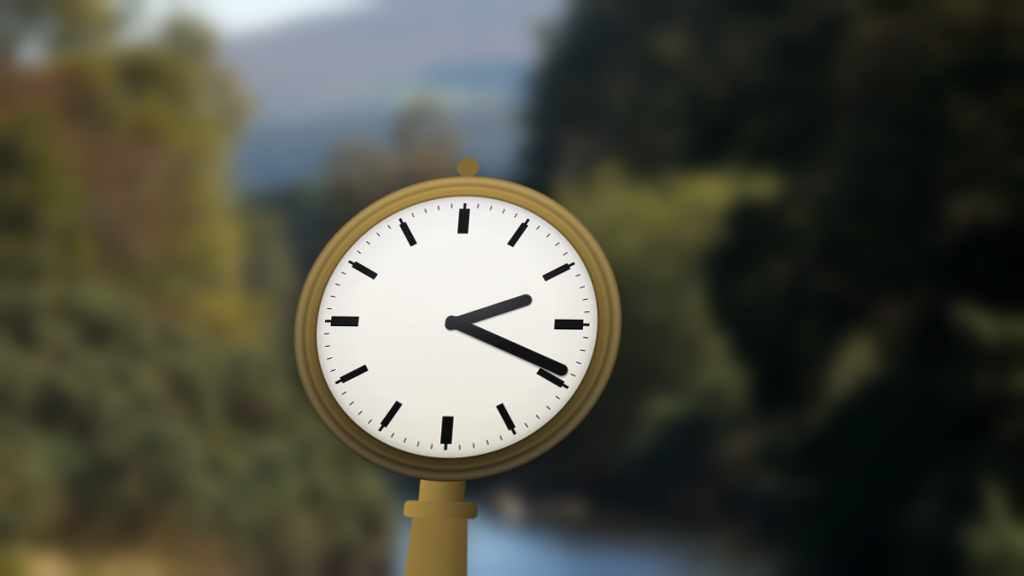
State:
2,19
